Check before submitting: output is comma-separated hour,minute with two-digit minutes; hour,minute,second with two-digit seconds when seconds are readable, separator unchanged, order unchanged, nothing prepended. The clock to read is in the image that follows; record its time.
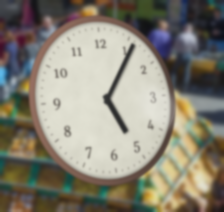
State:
5,06
